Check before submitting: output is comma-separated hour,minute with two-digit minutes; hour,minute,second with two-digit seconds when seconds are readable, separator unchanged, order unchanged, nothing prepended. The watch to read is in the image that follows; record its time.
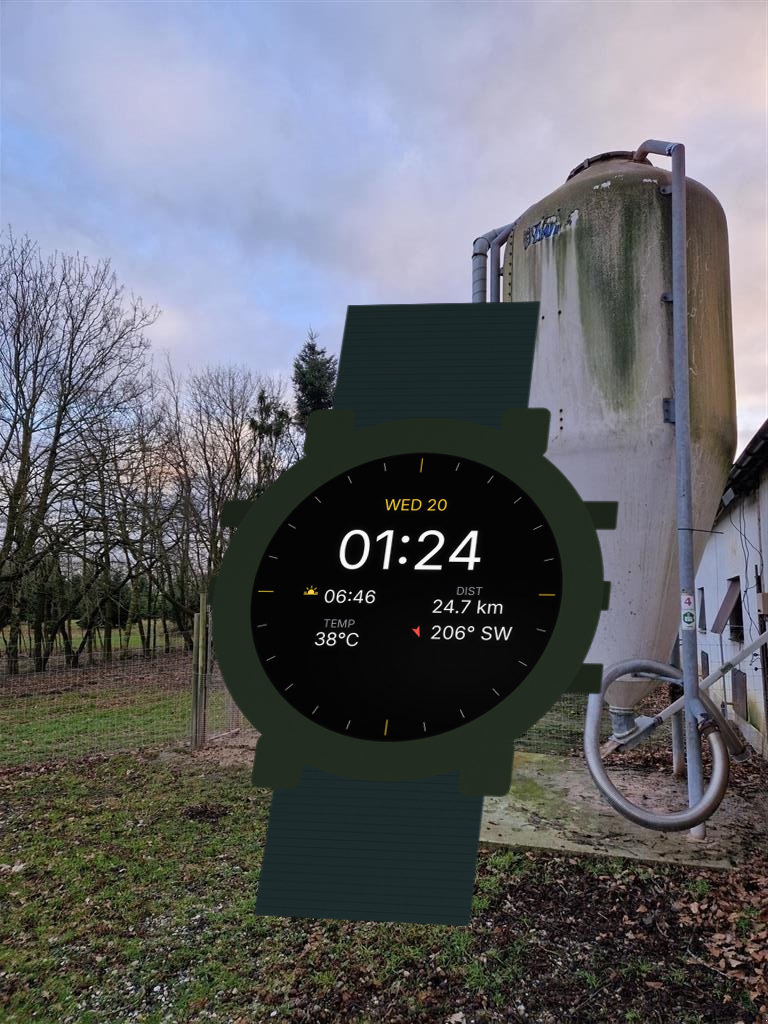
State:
1,24
